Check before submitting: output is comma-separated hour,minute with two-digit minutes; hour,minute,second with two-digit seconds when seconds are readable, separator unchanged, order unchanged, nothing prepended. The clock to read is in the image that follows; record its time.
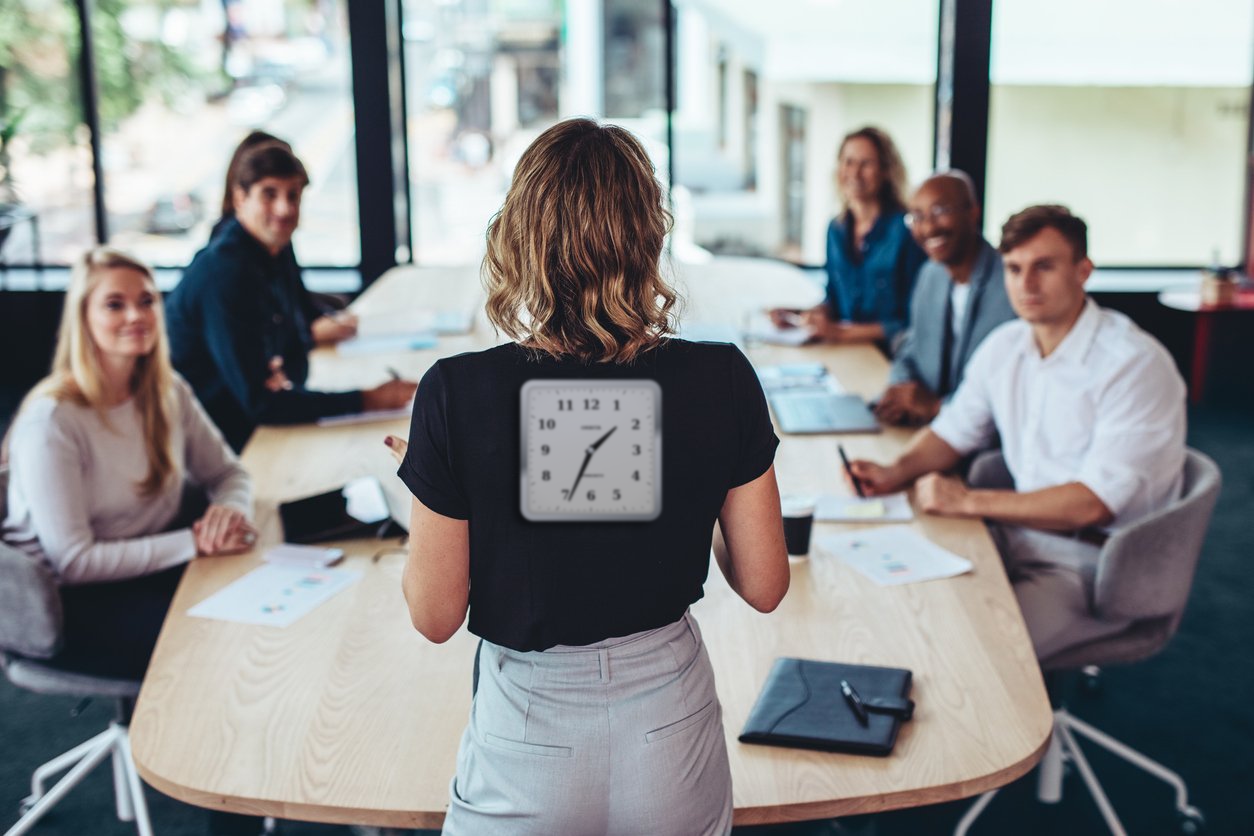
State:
1,34
